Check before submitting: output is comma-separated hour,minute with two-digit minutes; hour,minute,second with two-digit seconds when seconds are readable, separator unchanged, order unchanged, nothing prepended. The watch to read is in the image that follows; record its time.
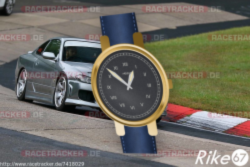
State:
12,52
